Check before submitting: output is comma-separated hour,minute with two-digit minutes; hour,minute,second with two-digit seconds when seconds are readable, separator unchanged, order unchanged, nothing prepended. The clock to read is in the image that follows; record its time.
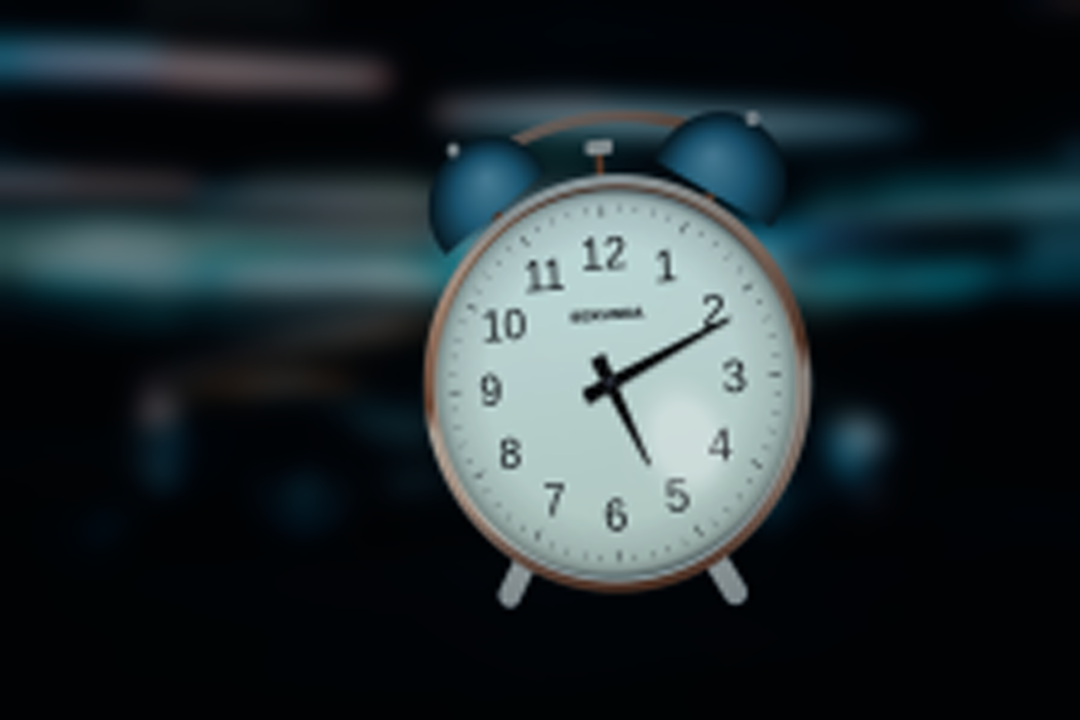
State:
5,11
